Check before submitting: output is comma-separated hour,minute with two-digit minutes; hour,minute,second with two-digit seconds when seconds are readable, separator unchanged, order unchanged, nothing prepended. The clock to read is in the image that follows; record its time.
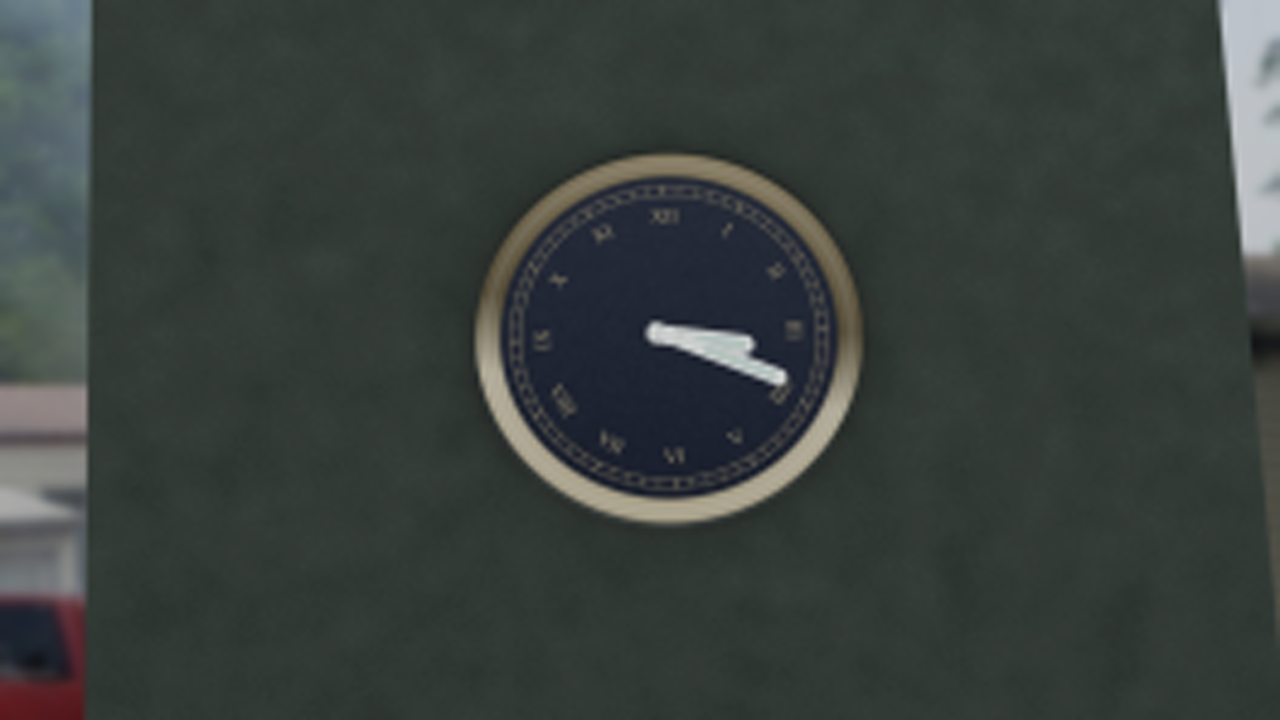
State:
3,19
